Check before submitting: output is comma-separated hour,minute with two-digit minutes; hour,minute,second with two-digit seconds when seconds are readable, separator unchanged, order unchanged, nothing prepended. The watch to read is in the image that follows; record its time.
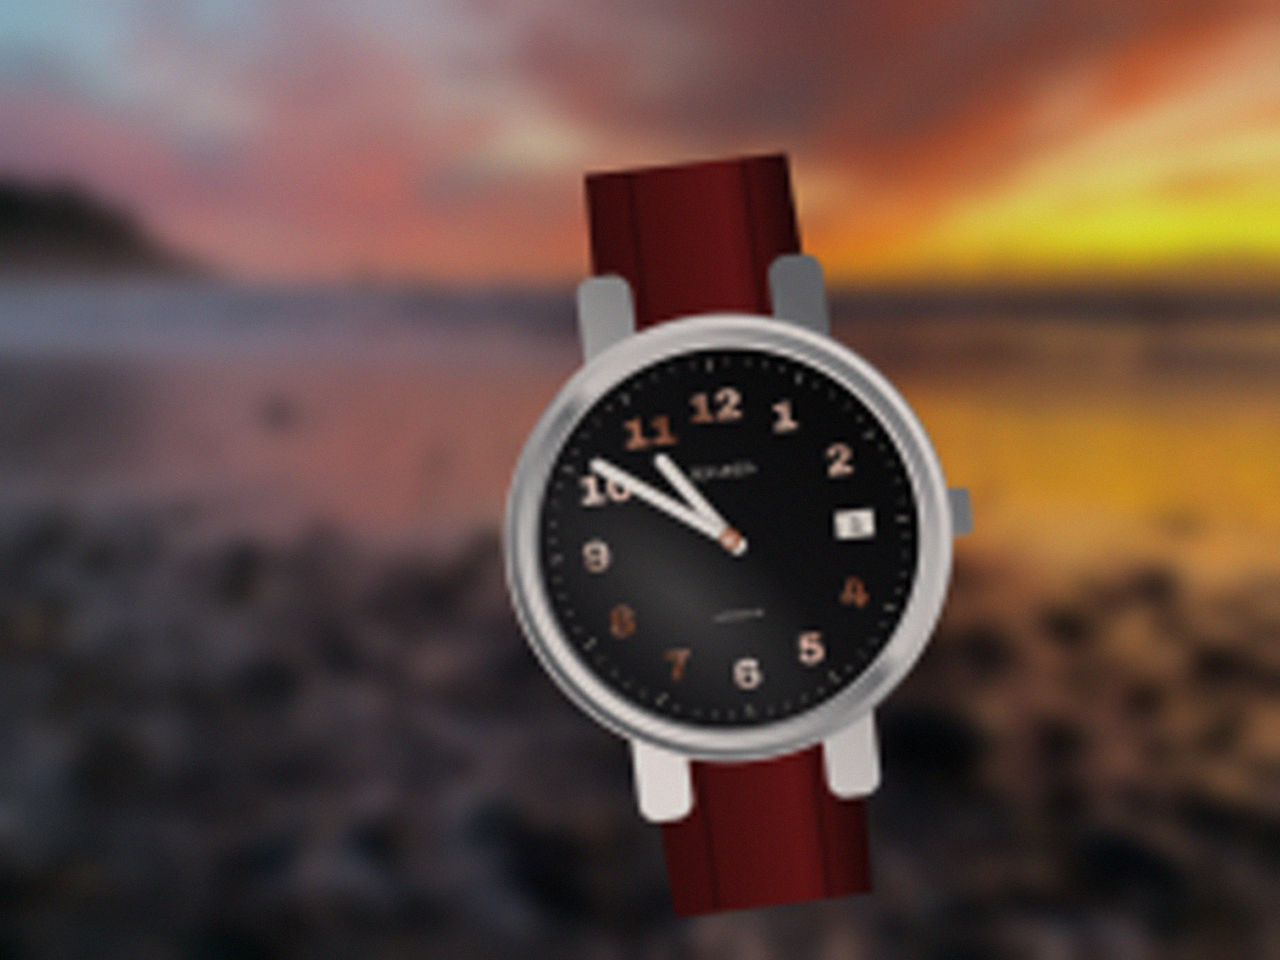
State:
10,51
